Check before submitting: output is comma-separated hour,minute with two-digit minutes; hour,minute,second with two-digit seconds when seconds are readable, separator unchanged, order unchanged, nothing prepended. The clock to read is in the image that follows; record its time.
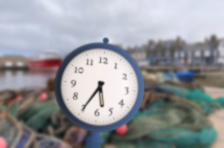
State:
5,35
